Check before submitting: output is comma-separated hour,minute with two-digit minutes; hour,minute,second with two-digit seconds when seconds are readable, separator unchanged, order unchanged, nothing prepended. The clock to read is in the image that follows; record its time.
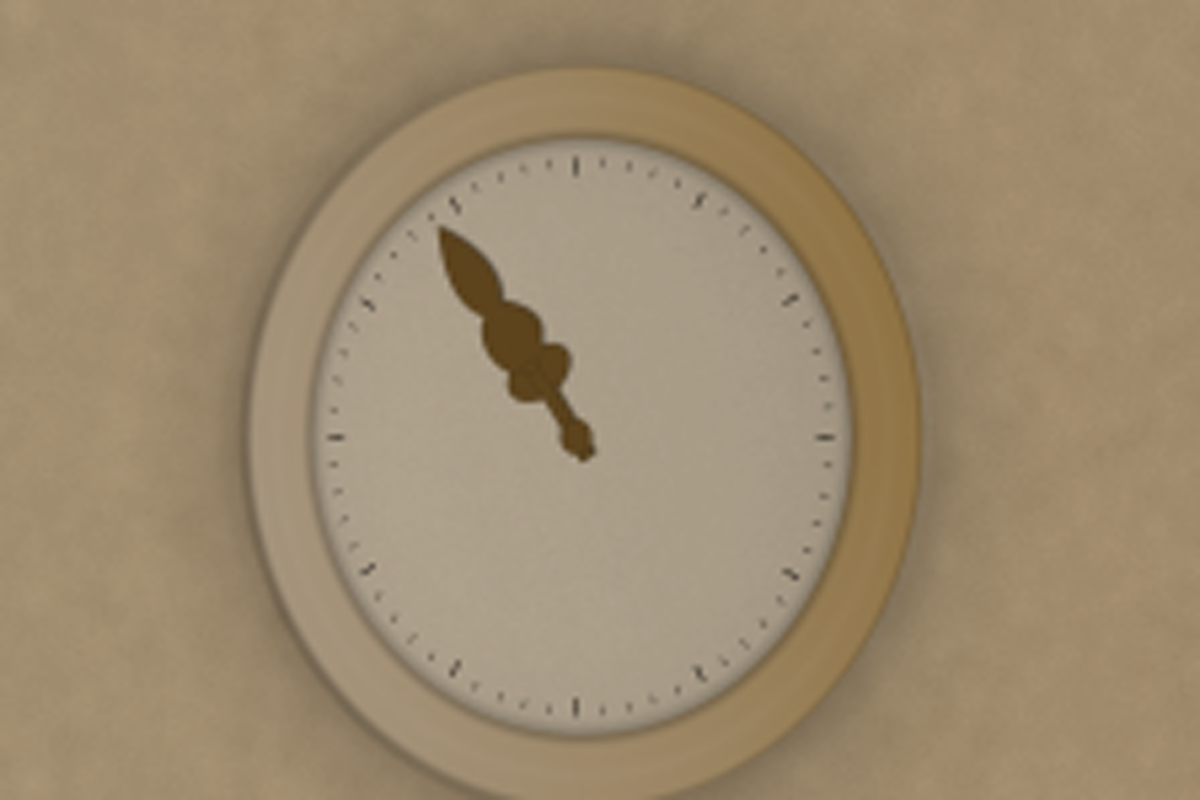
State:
10,54
